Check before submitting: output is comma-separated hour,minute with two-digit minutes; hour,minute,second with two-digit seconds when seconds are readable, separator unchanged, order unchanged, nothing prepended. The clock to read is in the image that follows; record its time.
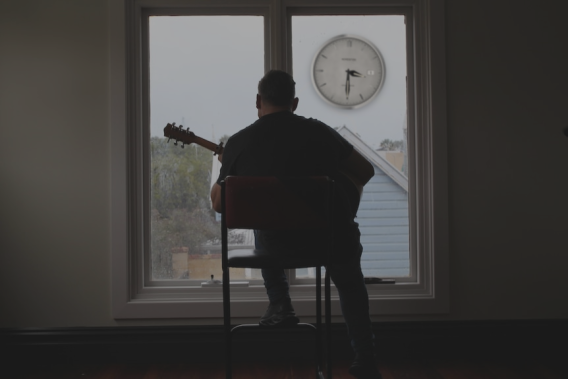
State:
3,30
